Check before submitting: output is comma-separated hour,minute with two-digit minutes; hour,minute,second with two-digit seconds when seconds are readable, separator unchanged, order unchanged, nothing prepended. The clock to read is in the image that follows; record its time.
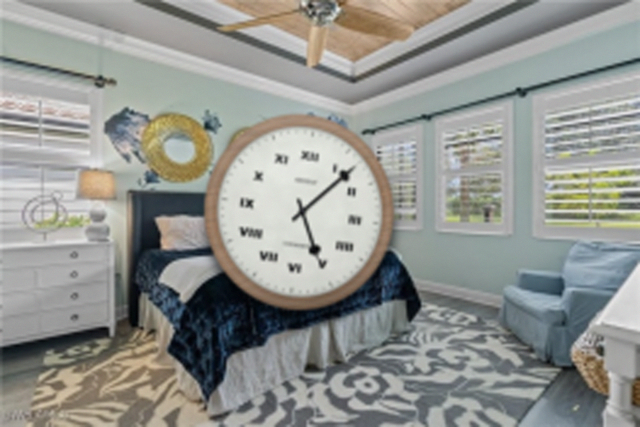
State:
5,07
